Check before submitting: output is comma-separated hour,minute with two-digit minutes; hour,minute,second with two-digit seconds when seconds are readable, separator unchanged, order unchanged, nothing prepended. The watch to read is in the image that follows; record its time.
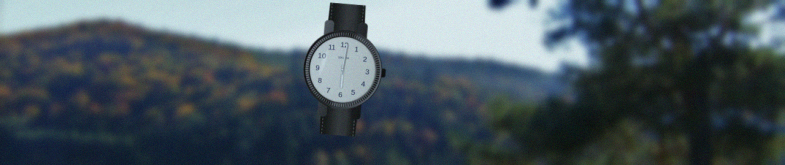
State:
6,01
